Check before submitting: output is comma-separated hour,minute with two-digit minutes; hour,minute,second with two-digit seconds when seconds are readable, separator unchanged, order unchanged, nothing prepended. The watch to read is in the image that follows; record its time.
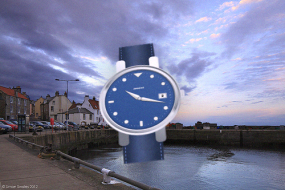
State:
10,18
